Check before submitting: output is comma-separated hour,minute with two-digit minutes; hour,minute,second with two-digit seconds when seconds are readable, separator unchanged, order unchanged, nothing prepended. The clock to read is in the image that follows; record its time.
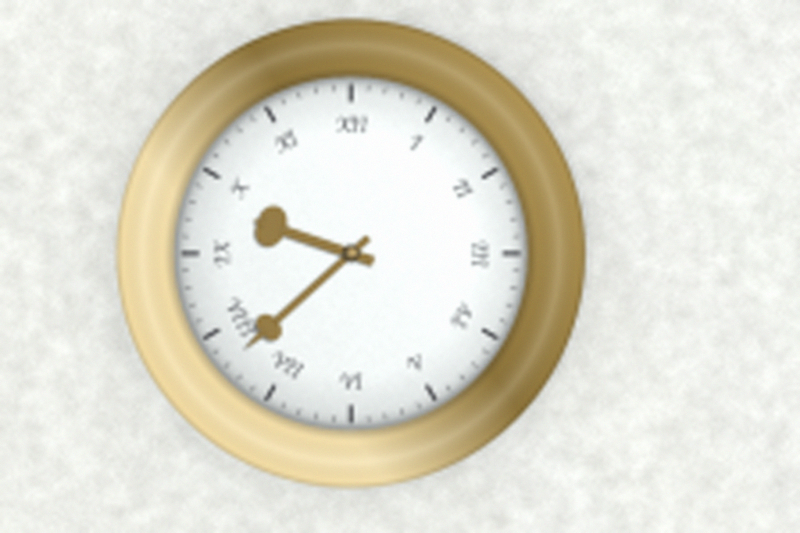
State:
9,38
